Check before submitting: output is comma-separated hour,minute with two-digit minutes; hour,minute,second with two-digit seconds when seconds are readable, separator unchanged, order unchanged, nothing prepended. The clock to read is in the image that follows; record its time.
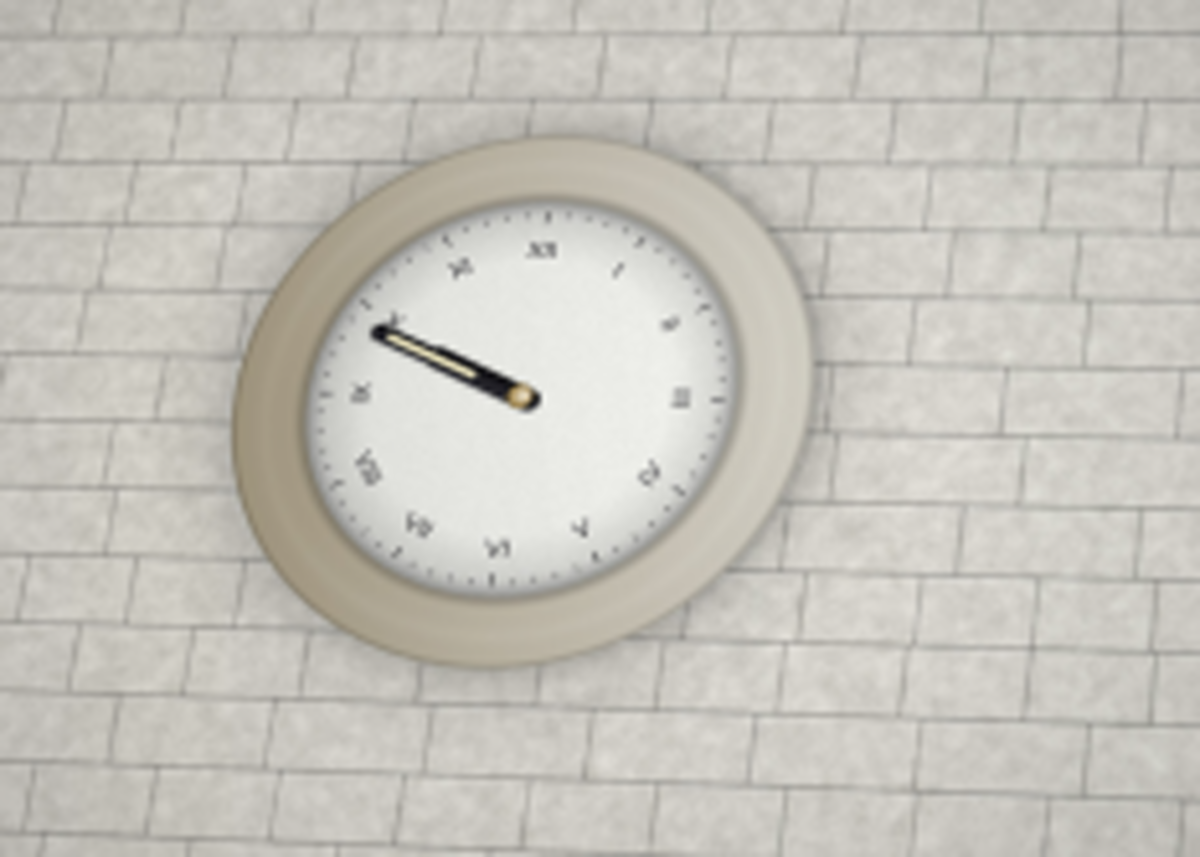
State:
9,49
